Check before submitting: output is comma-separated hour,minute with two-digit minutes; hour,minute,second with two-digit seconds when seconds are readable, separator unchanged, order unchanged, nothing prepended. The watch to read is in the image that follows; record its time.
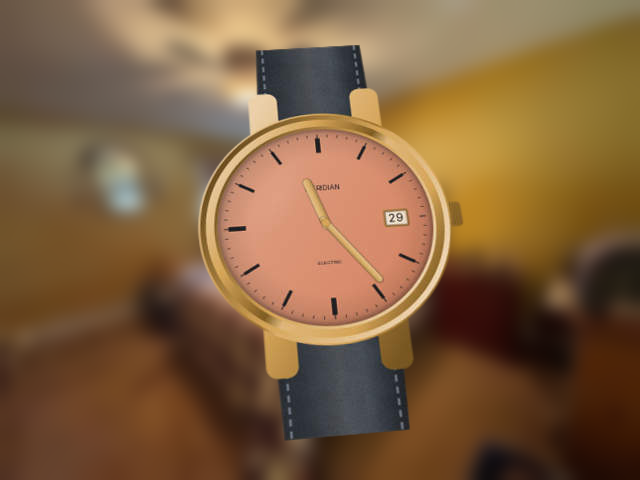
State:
11,24
